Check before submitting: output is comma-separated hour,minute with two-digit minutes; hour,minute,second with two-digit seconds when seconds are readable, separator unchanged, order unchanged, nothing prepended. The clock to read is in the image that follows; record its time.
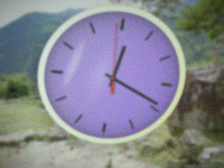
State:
12,18,59
